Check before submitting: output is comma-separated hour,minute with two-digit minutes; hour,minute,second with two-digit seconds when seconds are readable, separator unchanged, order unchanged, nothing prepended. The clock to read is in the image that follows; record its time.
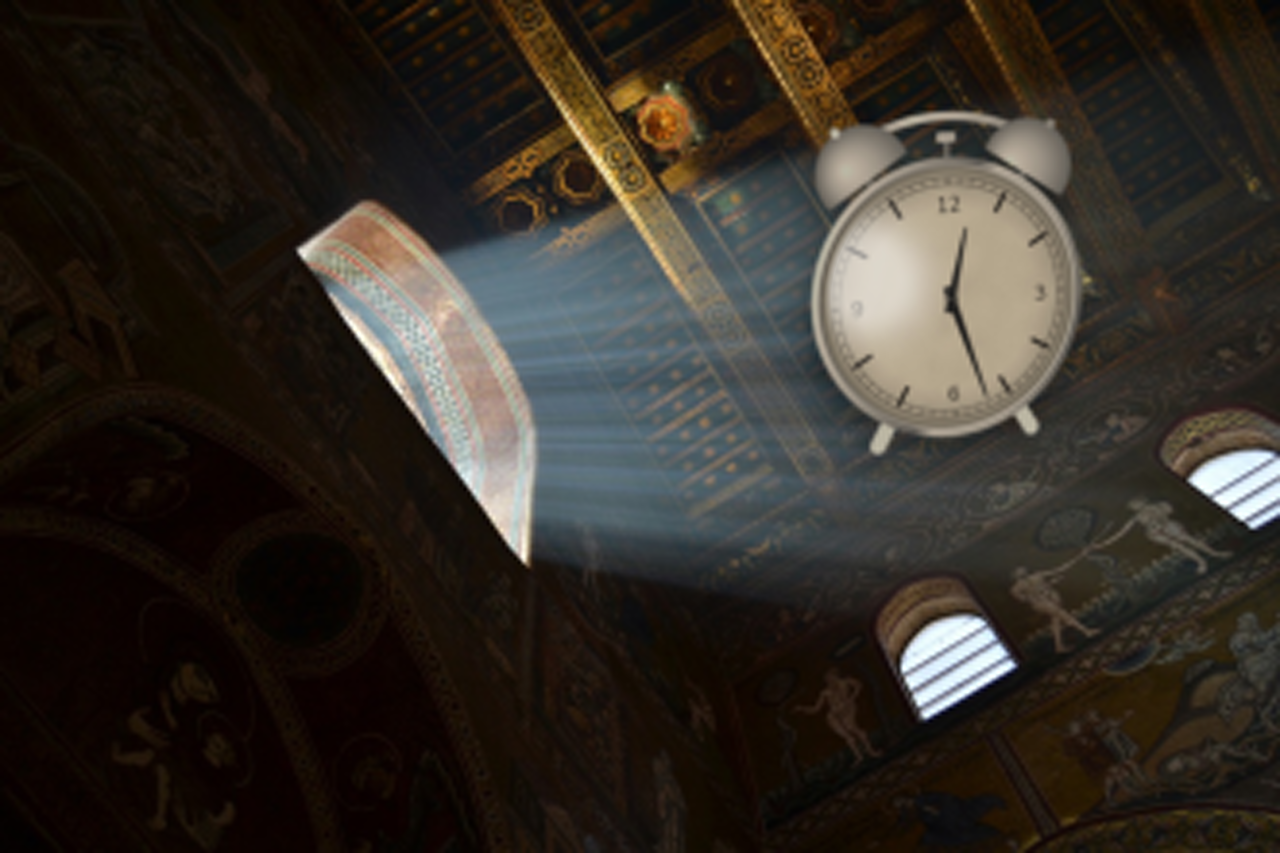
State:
12,27
